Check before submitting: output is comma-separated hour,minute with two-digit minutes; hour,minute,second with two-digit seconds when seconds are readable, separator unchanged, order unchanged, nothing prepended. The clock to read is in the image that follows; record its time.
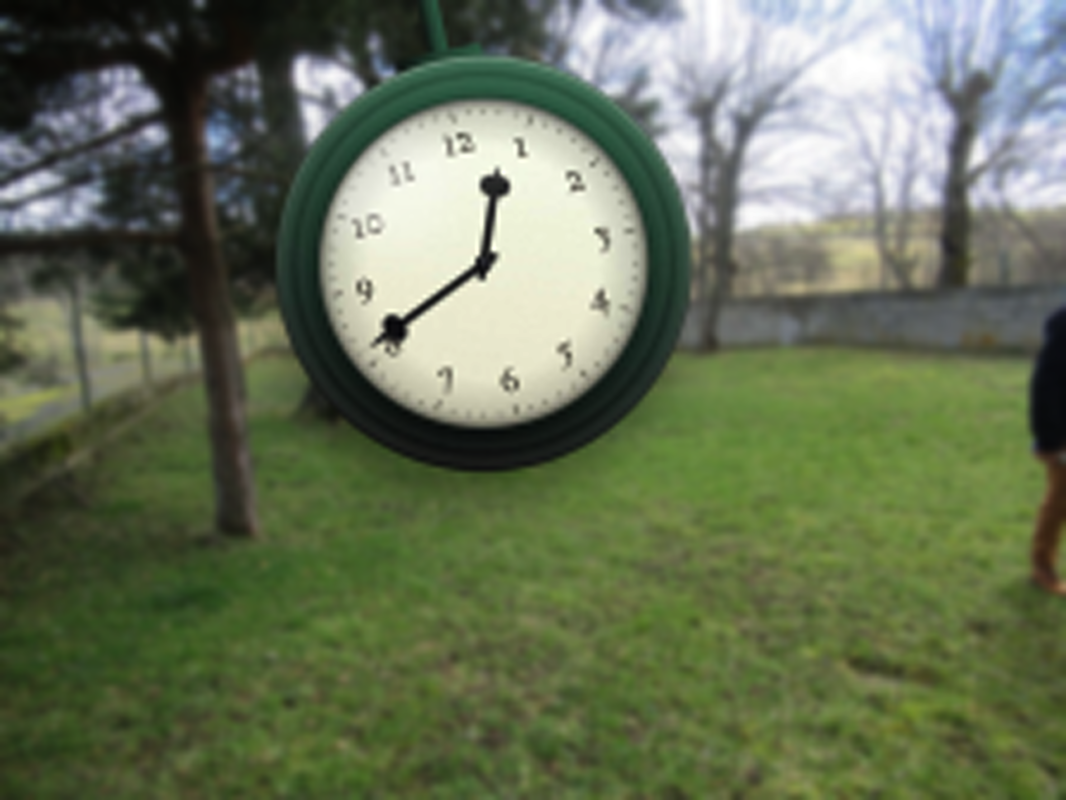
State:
12,41
